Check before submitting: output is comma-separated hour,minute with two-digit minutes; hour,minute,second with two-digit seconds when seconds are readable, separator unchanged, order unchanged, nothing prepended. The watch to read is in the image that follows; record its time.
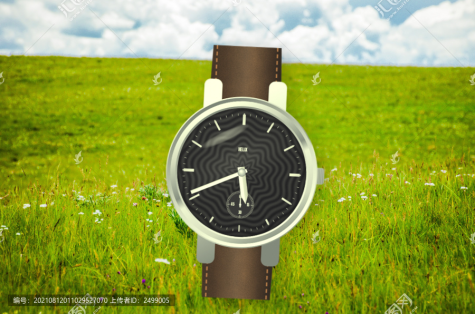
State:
5,41
